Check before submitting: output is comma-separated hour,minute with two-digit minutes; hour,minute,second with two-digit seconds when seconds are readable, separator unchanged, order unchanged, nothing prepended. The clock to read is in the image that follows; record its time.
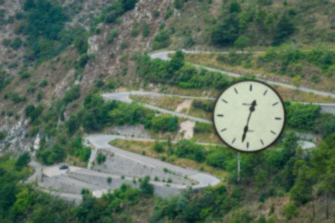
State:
12,32
